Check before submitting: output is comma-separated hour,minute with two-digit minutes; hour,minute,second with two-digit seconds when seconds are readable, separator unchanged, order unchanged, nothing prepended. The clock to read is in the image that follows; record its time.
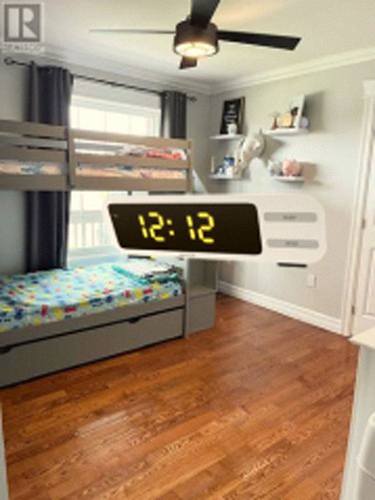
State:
12,12
